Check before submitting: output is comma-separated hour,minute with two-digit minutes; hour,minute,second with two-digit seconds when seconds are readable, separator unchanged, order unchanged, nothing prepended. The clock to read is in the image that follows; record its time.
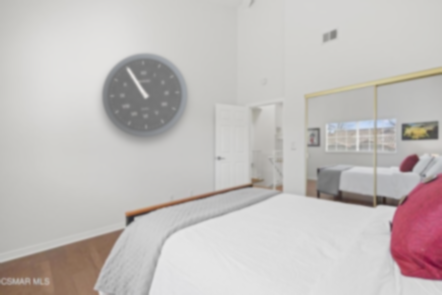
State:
10,55
